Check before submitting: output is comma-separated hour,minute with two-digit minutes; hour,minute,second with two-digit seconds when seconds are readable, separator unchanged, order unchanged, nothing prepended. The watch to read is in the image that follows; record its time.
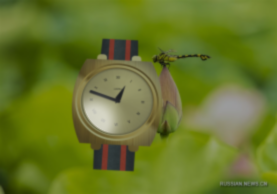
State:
12,48
